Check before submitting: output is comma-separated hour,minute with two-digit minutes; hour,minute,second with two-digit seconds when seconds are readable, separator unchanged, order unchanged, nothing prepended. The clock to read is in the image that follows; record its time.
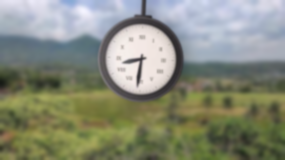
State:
8,31
